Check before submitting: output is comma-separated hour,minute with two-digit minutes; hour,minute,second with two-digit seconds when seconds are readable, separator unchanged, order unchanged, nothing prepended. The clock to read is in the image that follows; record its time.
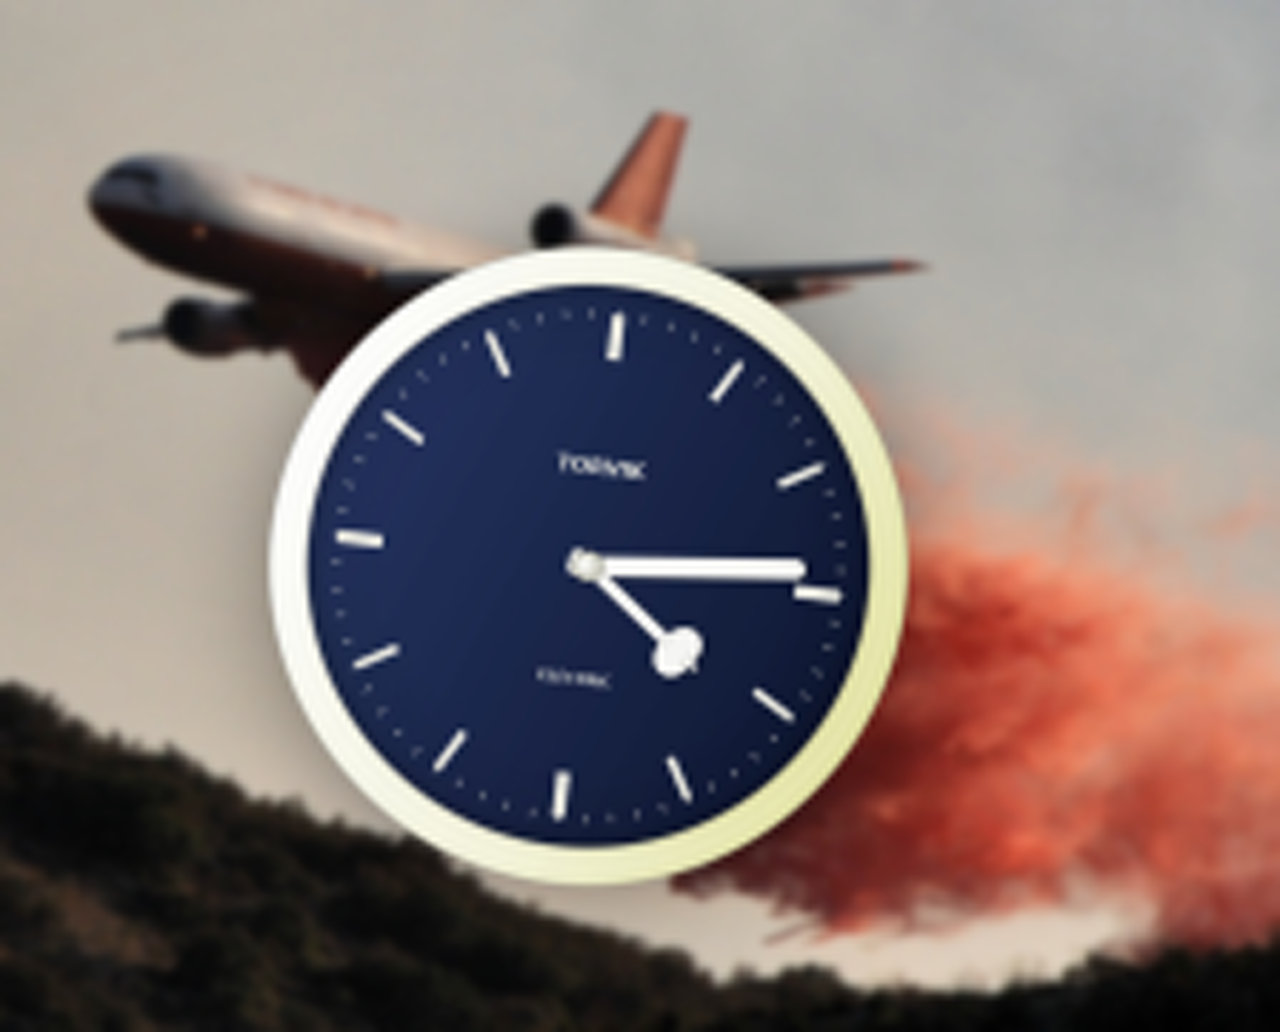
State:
4,14
